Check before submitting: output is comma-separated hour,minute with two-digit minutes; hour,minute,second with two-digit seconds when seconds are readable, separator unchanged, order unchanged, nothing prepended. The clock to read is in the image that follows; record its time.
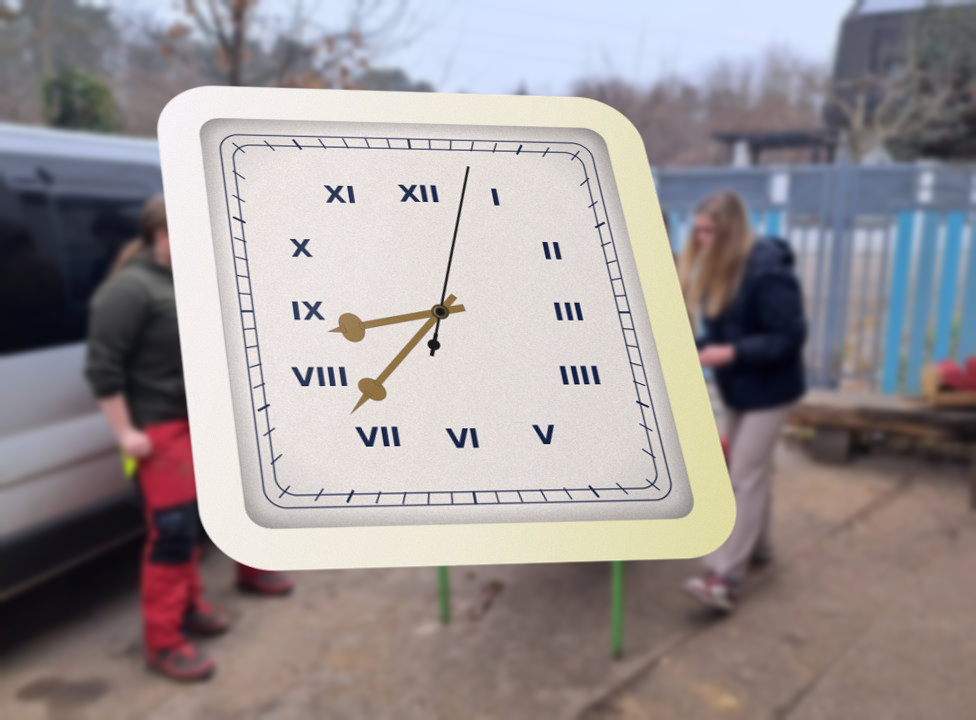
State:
8,37,03
